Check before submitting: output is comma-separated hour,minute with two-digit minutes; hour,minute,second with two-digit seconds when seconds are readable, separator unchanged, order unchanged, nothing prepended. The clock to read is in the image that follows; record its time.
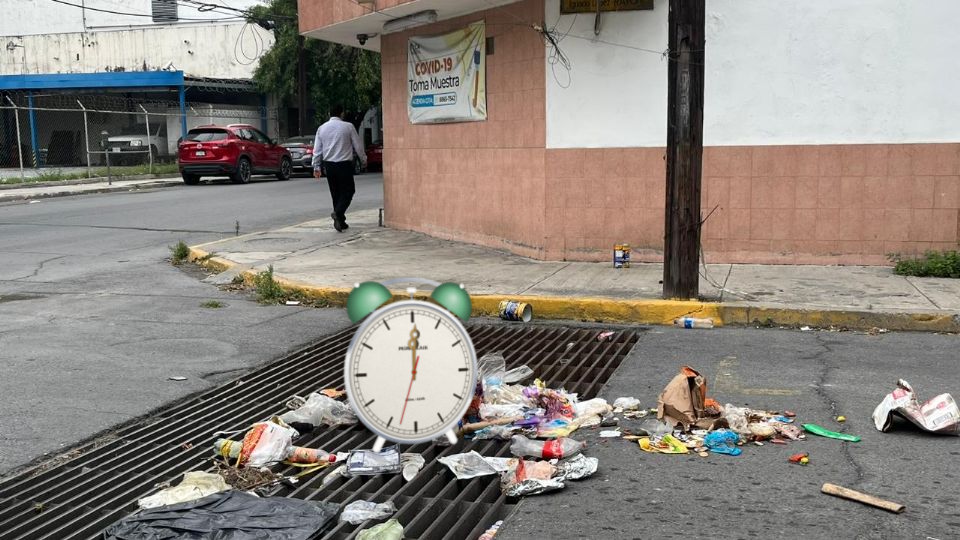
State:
12,00,33
